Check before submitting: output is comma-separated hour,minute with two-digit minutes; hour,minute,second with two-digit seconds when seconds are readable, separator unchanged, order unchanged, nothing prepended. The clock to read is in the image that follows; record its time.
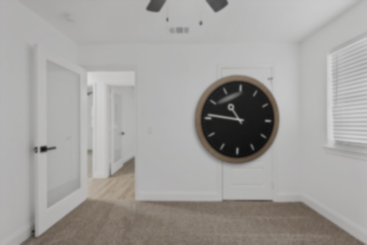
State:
10,46
